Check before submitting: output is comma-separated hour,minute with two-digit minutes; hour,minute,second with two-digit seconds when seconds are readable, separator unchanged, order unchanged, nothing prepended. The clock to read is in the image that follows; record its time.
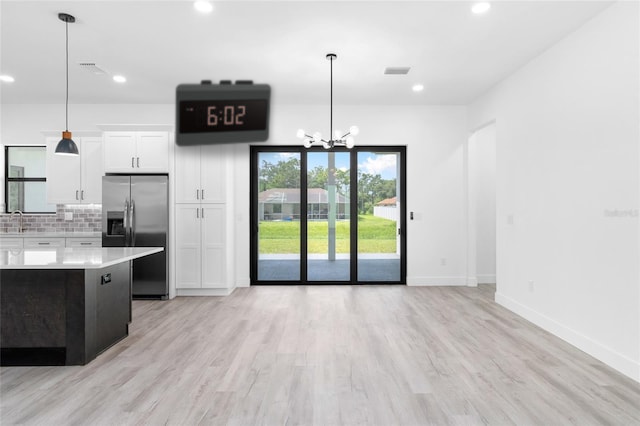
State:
6,02
